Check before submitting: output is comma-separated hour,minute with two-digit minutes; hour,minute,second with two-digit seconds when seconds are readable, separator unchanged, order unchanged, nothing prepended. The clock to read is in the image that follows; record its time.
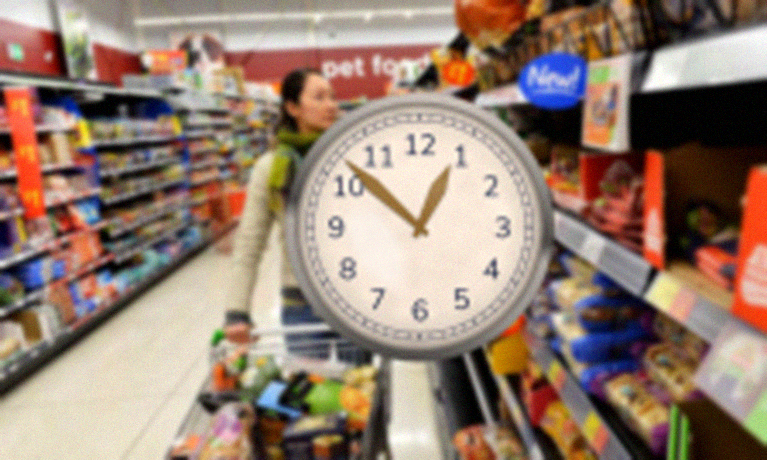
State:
12,52
